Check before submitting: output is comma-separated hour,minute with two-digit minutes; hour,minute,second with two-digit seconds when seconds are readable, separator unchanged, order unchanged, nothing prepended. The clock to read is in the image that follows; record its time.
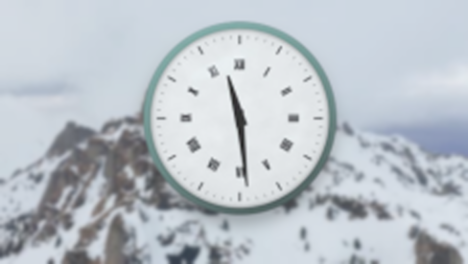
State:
11,29
